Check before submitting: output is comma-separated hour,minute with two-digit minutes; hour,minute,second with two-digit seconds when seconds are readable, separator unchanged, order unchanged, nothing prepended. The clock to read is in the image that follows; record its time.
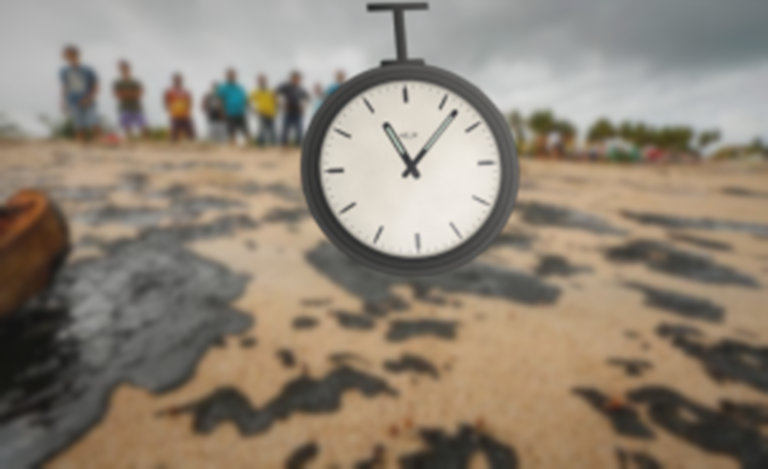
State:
11,07
